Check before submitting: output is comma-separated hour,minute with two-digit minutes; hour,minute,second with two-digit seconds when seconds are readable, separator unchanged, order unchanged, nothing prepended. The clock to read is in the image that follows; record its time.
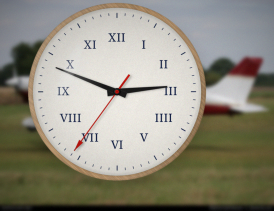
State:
2,48,36
